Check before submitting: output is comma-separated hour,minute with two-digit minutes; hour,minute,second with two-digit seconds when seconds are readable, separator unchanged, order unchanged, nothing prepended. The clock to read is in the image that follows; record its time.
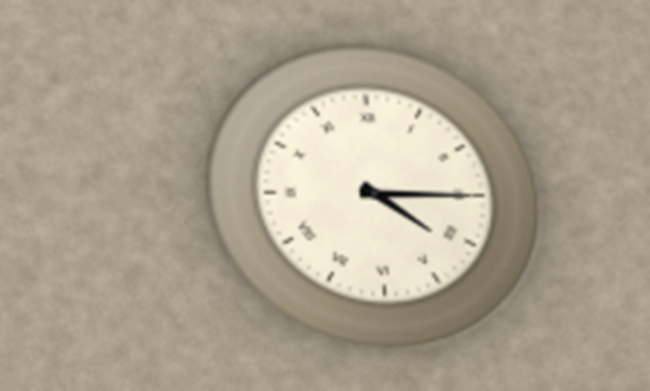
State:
4,15
